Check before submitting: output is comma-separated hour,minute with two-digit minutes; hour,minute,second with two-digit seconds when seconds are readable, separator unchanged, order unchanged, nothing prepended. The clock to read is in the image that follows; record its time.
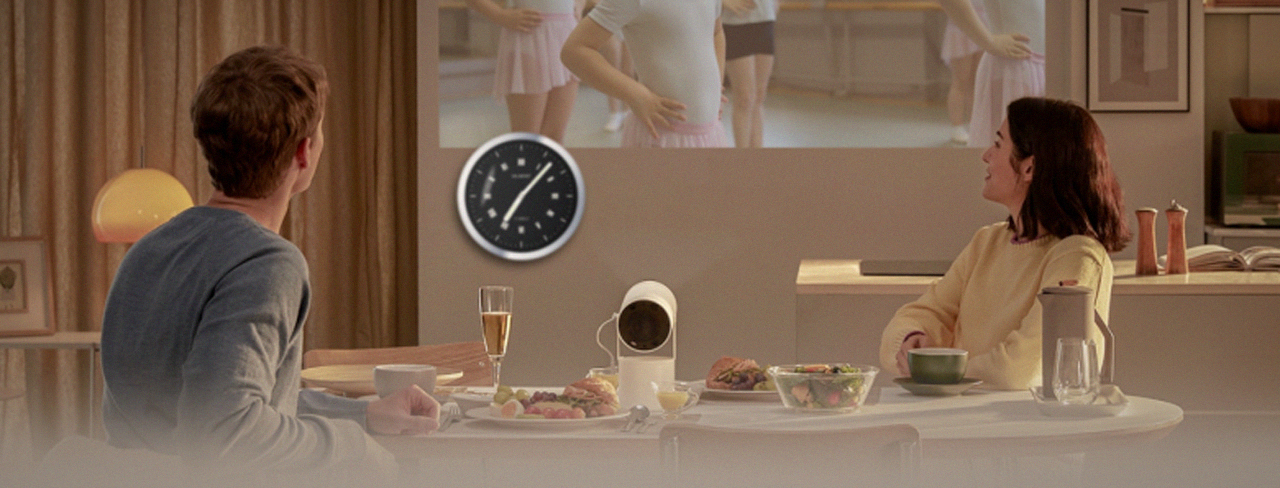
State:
7,07
